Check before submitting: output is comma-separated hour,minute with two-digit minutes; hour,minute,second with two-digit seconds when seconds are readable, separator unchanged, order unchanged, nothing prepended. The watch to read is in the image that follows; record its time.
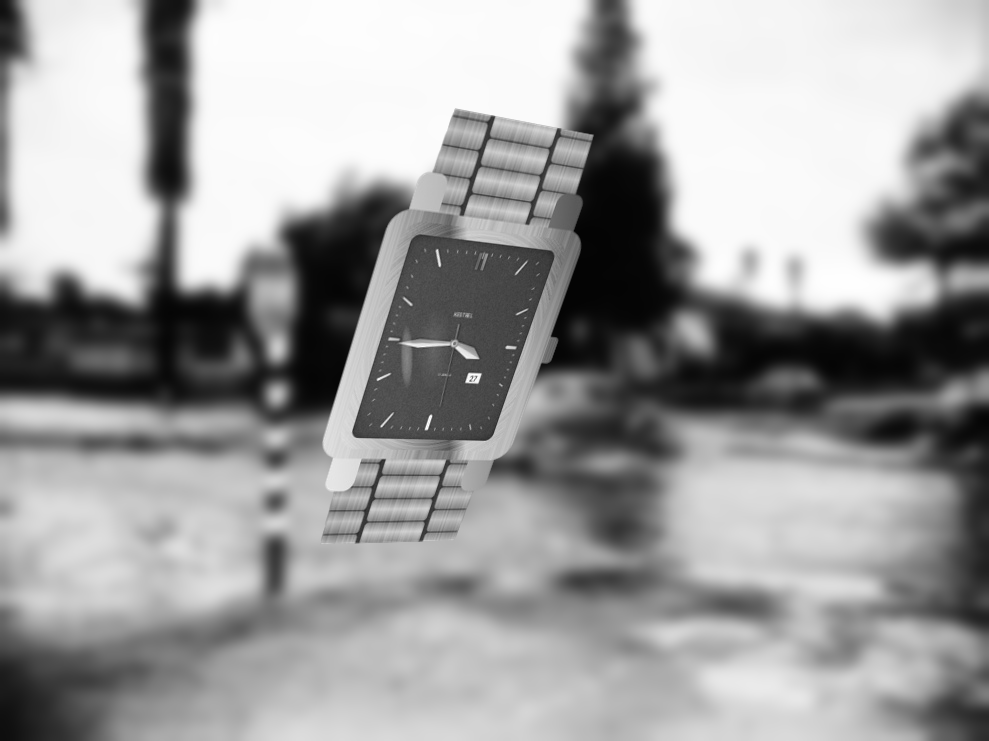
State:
3,44,29
